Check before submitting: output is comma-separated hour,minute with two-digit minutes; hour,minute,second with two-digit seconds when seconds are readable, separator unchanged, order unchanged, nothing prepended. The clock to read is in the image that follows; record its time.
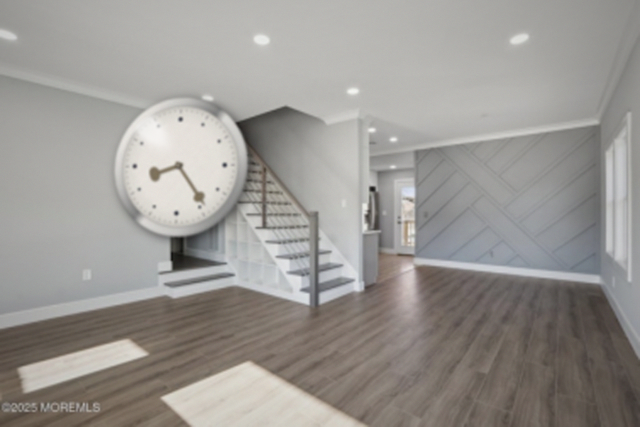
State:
8,24
